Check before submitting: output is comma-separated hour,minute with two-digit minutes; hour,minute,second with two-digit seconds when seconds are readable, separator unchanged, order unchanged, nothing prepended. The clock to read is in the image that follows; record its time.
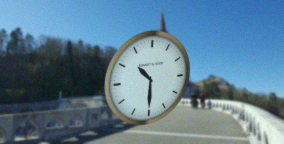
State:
10,30
